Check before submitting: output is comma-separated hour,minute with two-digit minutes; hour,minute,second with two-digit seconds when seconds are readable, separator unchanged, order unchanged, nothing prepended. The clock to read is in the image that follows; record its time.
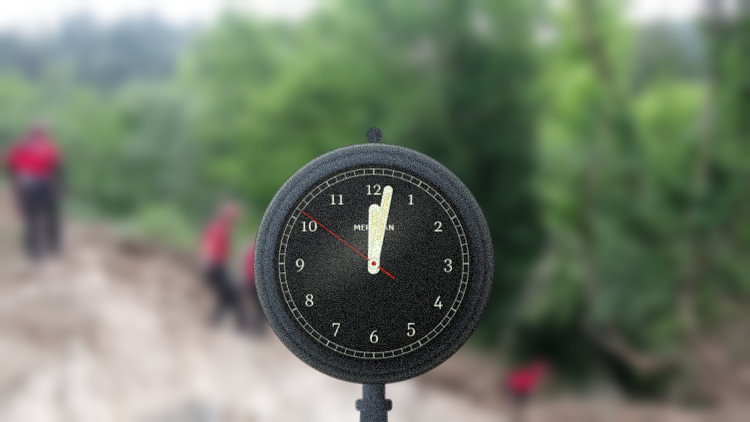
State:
12,01,51
